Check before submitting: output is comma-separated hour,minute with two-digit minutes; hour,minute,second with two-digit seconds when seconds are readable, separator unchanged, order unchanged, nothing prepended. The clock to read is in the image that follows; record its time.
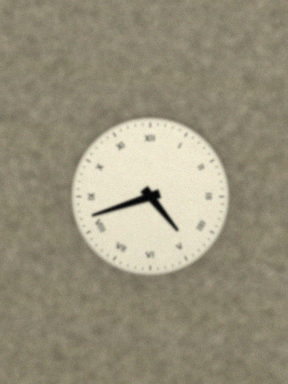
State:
4,42
